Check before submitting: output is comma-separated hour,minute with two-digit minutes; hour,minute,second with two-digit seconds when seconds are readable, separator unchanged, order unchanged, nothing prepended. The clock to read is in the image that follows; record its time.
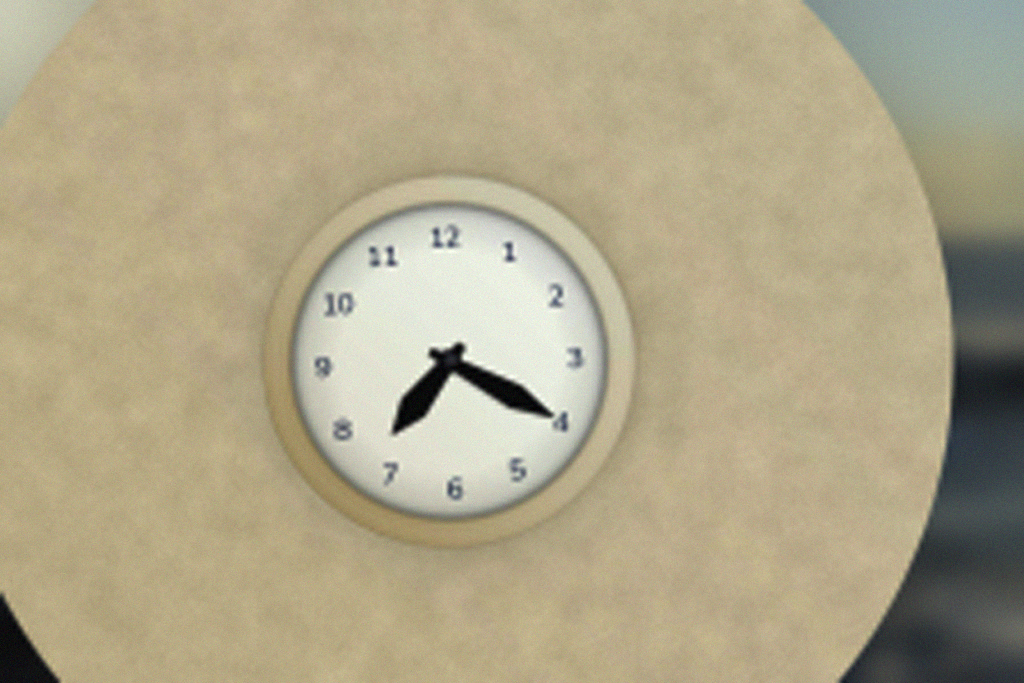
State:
7,20
